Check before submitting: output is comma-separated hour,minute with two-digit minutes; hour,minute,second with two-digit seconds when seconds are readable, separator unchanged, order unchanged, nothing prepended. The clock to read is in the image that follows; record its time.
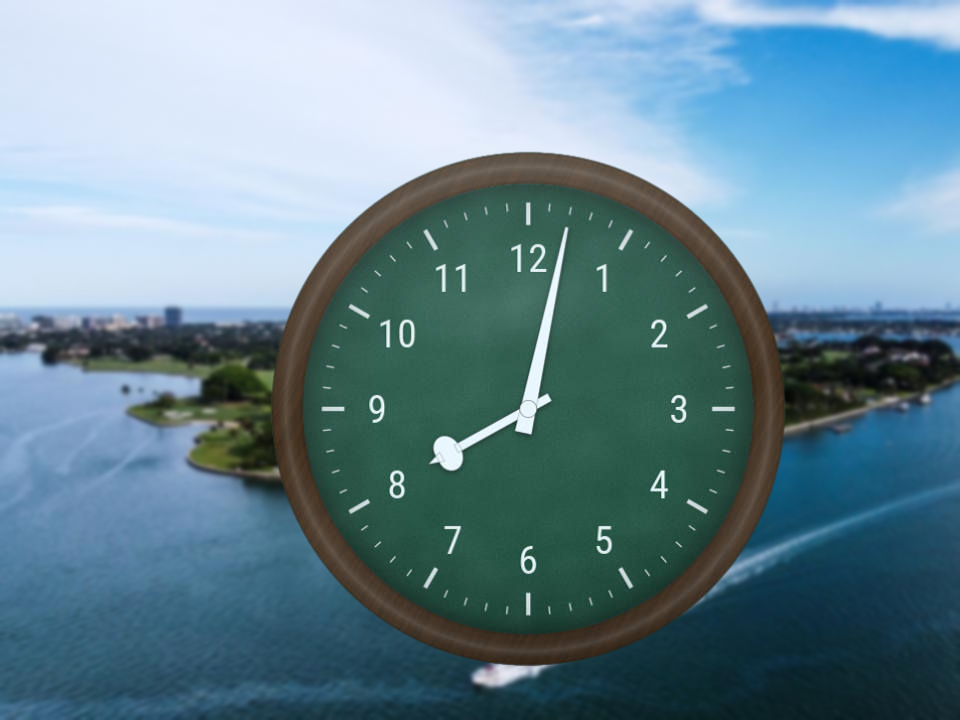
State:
8,02
